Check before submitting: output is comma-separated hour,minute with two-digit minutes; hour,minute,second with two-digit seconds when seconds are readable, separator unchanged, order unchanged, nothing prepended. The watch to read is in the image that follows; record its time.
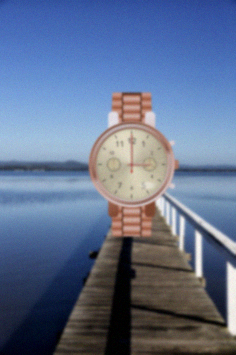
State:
3,00
